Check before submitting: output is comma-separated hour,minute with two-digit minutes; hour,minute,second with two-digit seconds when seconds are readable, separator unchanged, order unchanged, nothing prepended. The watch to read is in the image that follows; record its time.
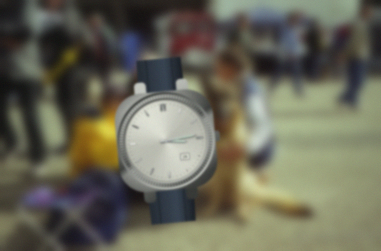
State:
3,14
